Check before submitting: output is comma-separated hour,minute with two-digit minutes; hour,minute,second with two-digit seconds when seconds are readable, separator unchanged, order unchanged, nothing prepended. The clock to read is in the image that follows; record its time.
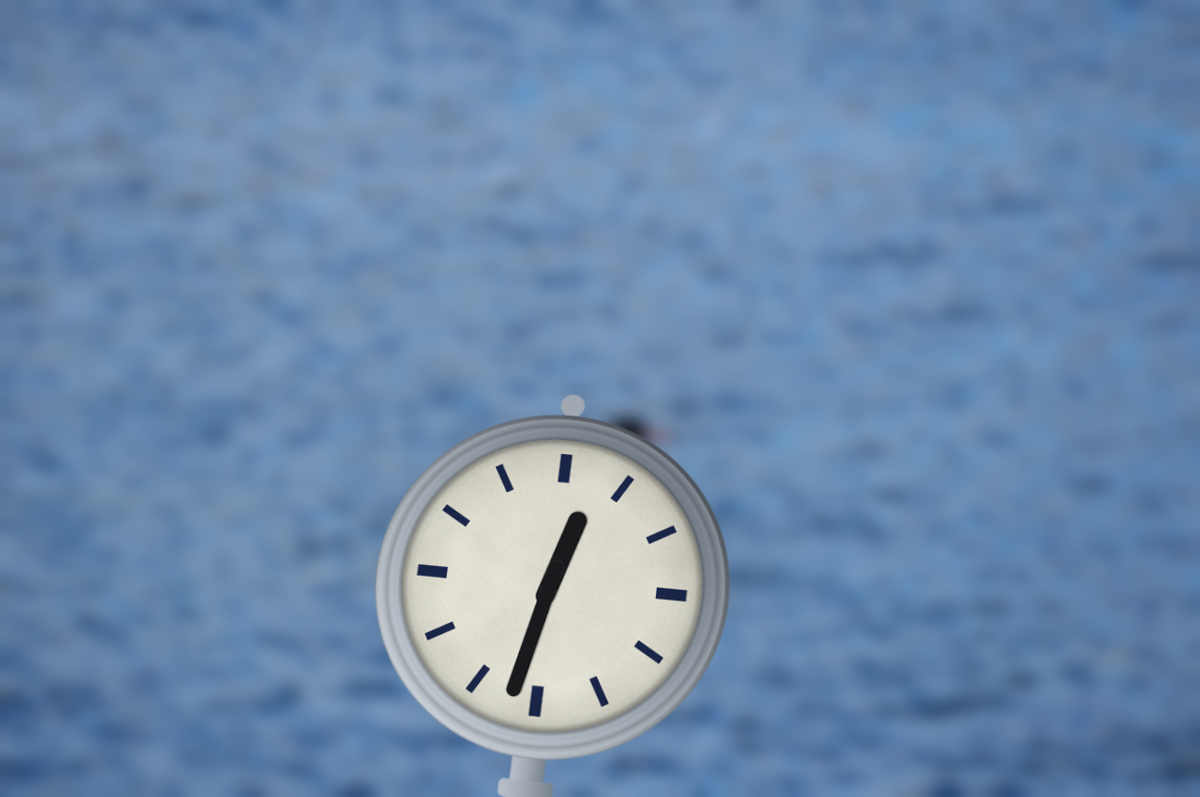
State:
12,32
